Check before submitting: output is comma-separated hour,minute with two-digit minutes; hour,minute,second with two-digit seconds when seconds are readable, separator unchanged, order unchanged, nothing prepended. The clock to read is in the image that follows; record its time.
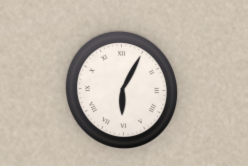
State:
6,05
